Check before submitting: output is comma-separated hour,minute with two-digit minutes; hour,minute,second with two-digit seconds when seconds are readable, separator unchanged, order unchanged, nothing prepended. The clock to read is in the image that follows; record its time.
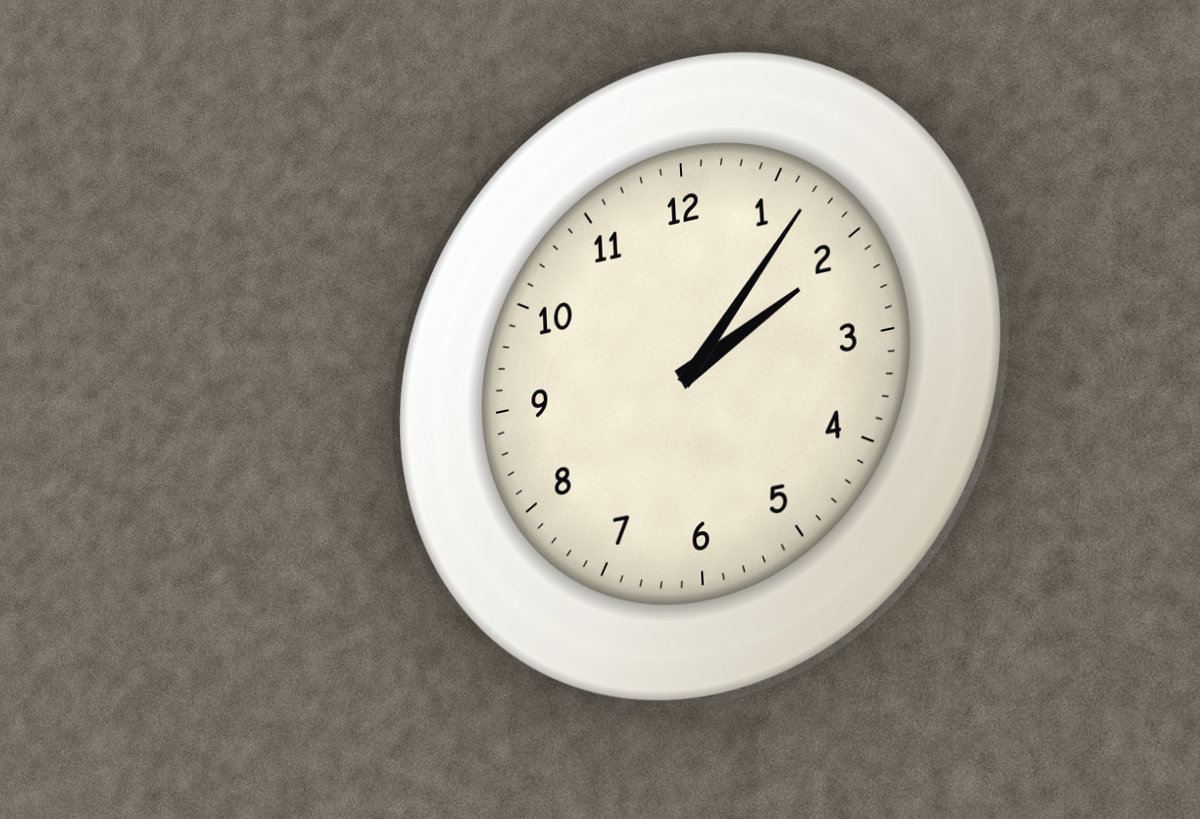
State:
2,07
